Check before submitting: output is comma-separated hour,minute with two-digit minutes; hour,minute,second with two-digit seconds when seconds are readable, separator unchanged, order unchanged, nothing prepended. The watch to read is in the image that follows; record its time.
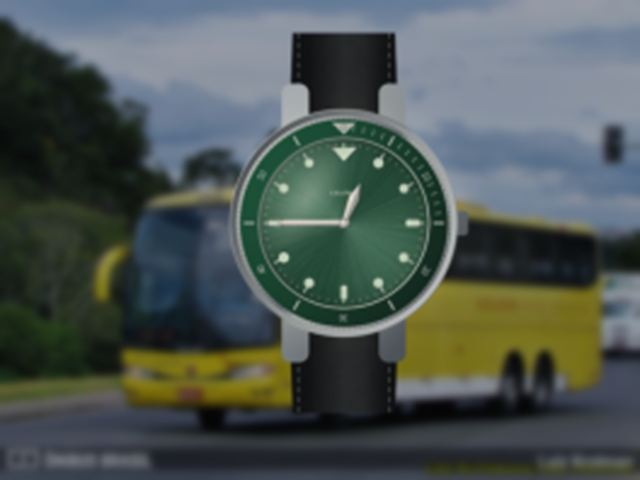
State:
12,45
